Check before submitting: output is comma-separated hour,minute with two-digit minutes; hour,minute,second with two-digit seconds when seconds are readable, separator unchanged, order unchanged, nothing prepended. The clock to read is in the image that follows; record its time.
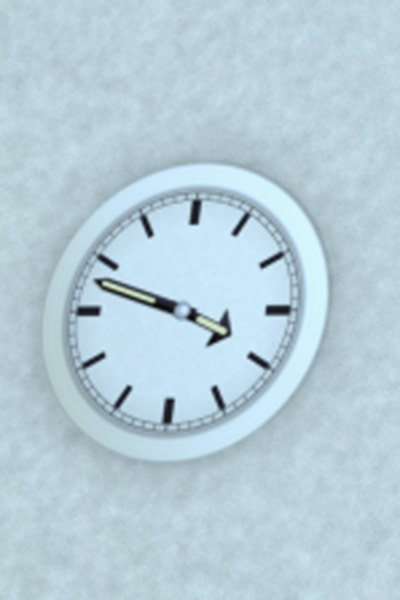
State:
3,48
